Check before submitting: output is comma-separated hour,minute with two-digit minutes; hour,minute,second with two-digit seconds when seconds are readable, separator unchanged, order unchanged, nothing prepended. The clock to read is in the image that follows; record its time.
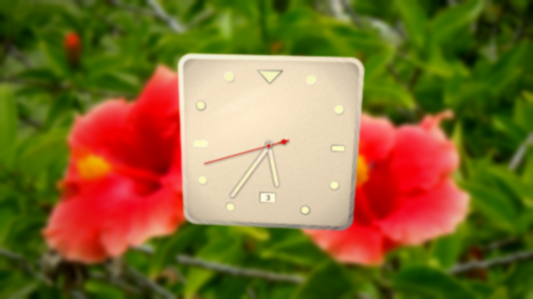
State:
5,35,42
